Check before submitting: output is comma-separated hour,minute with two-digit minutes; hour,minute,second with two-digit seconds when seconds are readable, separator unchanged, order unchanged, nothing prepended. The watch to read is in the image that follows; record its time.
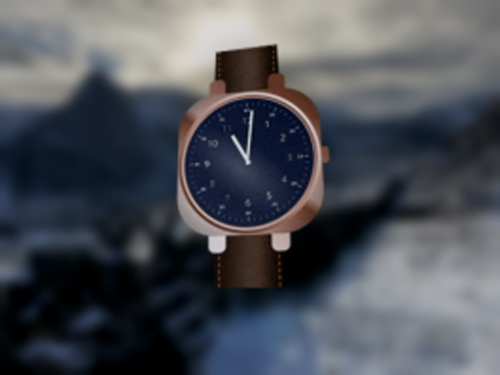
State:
11,01
